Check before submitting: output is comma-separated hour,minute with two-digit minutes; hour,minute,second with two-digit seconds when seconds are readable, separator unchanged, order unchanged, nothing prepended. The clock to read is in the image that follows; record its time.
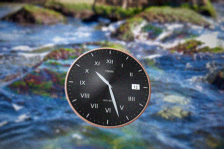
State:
10,27
